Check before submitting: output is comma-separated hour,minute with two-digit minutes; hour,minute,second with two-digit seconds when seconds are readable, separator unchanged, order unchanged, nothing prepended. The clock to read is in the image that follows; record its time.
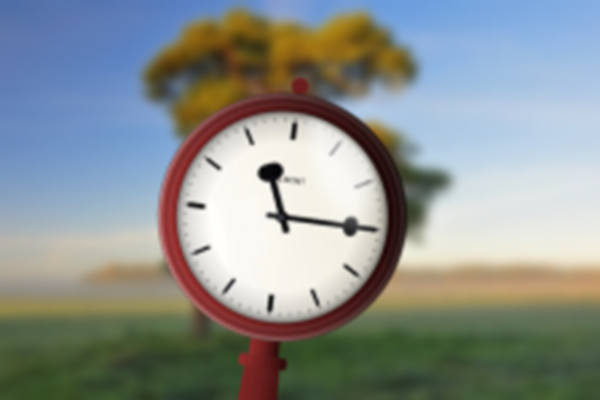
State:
11,15
